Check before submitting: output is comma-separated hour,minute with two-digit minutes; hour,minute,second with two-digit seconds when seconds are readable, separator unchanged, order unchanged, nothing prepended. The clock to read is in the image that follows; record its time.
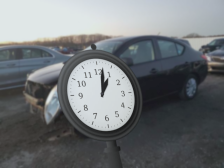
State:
1,02
